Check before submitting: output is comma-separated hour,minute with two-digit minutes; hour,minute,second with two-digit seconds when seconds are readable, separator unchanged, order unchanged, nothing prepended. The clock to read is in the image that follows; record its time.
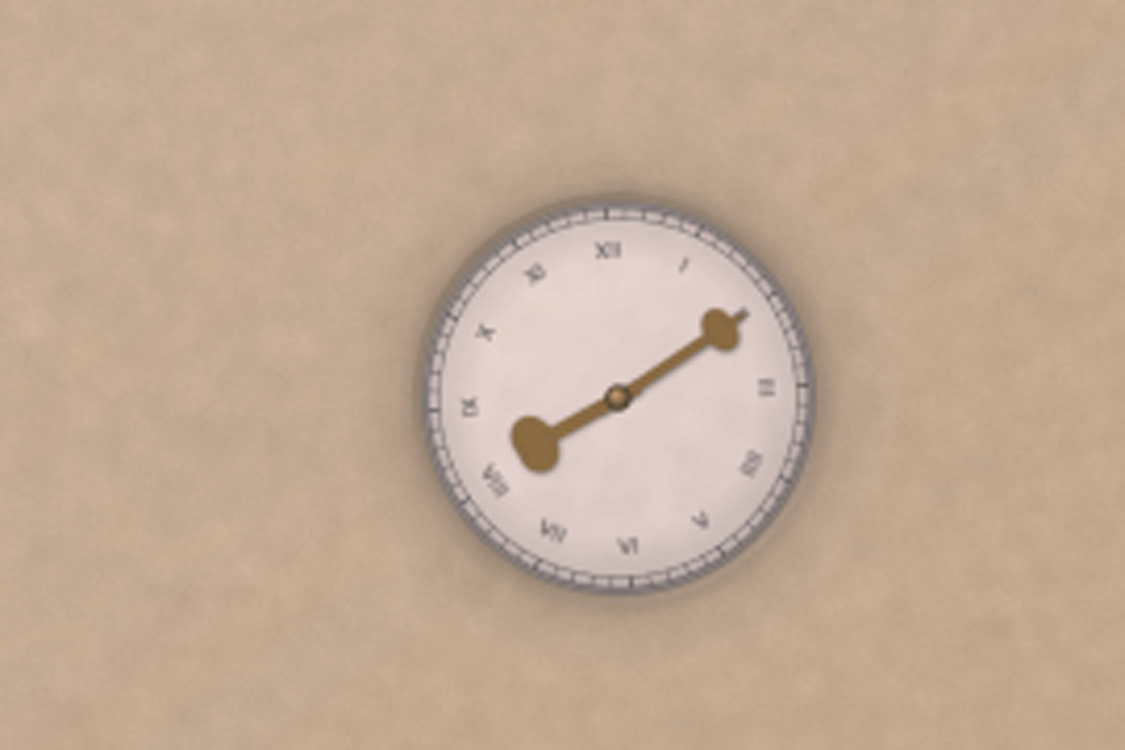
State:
8,10
